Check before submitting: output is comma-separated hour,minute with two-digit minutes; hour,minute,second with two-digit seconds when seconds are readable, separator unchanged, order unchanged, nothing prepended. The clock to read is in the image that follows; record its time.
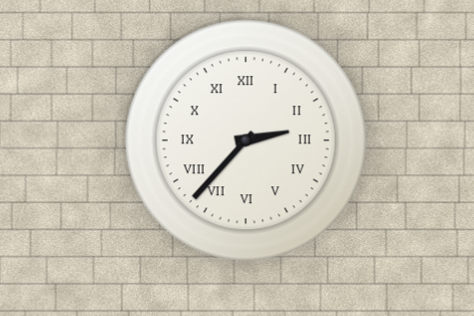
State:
2,37
